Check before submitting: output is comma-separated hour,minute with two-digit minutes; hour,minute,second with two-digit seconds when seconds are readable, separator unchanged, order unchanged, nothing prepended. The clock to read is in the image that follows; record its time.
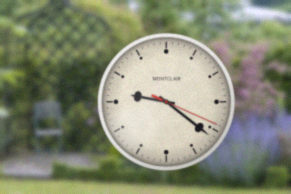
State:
9,21,19
